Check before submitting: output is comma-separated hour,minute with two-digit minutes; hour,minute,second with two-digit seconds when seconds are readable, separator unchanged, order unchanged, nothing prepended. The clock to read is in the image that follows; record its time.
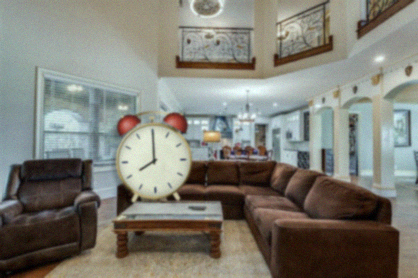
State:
8,00
